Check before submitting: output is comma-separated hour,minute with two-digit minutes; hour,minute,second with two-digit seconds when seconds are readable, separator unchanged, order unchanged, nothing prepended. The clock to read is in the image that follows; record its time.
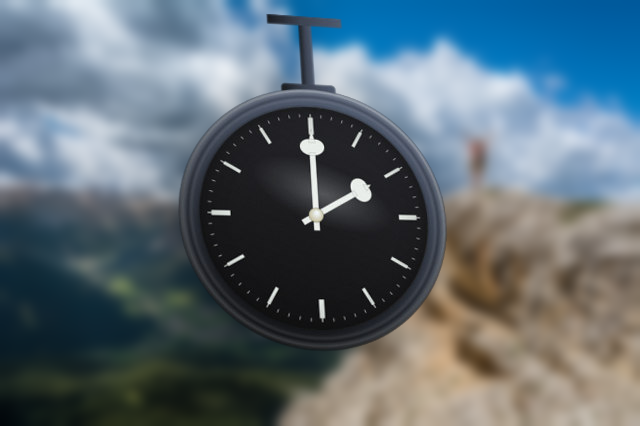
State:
2,00
